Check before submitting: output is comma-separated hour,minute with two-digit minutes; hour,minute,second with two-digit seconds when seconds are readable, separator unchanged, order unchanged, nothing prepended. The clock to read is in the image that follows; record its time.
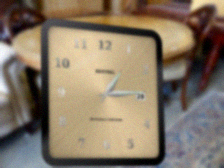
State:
1,14
